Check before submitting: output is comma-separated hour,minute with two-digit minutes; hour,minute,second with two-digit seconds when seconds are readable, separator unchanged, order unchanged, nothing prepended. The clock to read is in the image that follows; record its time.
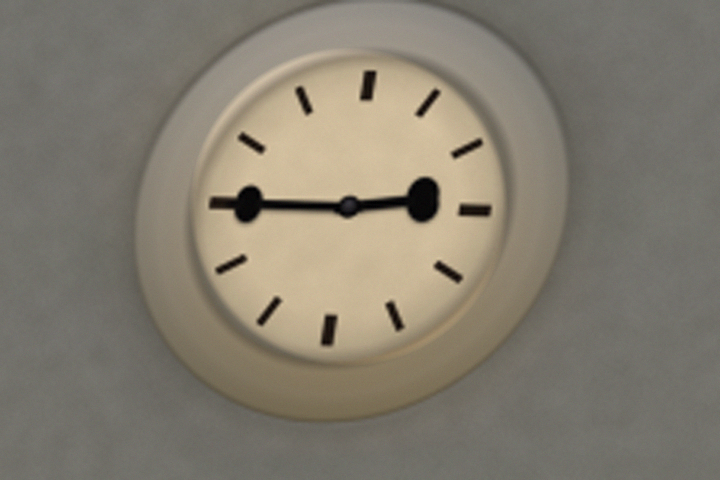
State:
2,45
